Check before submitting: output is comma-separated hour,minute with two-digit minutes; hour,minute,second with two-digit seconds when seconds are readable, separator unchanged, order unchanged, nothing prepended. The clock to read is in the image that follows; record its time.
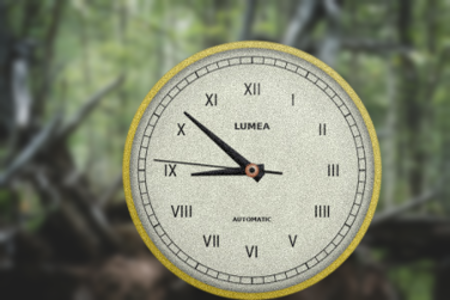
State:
8,51,46
